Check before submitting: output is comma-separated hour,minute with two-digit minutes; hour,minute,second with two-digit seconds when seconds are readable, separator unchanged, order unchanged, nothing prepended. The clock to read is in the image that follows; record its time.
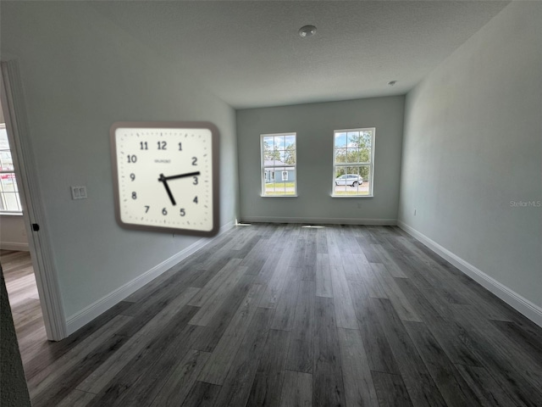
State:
5,13
